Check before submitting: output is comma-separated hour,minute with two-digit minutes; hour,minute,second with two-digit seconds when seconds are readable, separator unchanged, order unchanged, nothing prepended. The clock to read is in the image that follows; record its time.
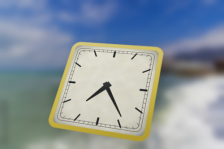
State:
7,24
